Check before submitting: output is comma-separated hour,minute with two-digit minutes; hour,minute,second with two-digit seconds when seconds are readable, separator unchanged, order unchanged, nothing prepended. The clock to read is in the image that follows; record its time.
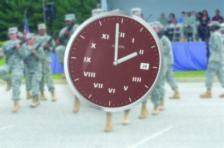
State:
1,59
